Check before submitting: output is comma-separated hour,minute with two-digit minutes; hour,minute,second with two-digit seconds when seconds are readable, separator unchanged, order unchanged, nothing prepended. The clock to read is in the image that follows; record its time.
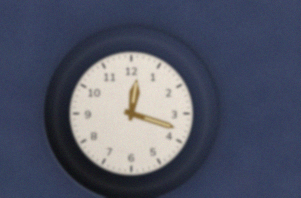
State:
12,18
